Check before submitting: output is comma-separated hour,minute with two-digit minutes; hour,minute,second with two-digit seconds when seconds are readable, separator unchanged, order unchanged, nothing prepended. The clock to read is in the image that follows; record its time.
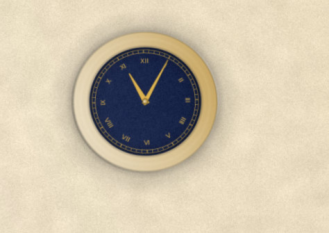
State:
11,05
